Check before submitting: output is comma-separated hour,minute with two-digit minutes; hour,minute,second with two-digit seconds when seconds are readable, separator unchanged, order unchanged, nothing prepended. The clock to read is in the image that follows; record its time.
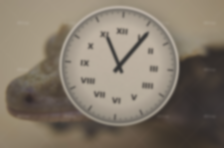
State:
11,06
